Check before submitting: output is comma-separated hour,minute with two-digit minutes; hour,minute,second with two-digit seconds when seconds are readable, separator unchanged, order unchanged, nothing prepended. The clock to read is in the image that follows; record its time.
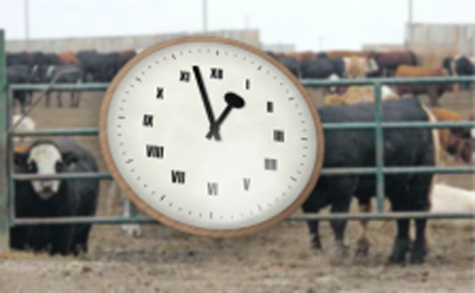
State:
12,57
